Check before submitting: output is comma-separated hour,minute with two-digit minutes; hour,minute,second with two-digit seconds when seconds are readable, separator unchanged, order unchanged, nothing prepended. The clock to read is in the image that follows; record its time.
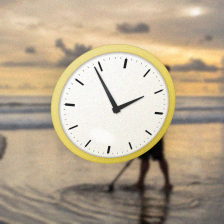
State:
1,54
